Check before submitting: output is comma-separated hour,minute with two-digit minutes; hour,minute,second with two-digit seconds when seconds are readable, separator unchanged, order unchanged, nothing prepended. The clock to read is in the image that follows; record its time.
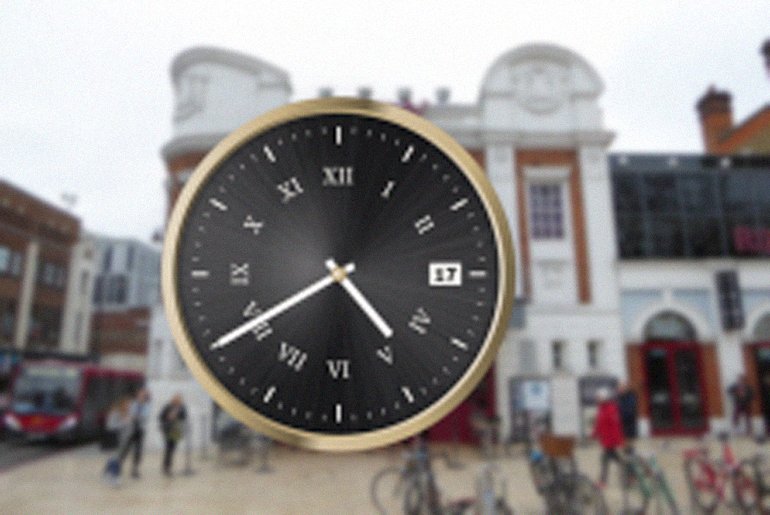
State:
4,40
